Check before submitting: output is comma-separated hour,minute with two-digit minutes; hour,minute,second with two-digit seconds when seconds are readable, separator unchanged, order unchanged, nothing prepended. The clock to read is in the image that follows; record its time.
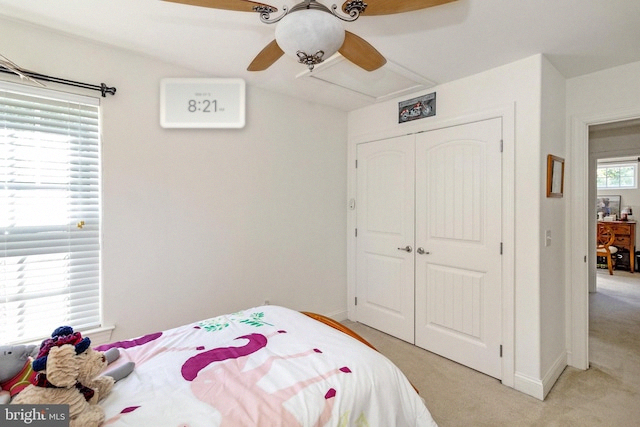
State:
8,21
